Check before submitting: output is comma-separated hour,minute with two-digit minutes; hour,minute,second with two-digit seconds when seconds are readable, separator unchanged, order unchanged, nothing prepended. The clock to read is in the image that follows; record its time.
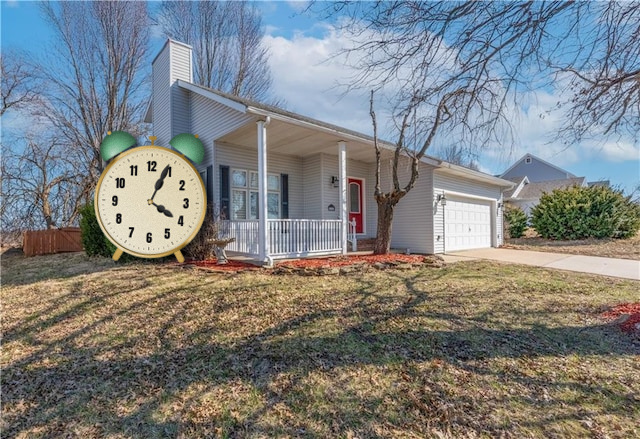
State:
4,04
